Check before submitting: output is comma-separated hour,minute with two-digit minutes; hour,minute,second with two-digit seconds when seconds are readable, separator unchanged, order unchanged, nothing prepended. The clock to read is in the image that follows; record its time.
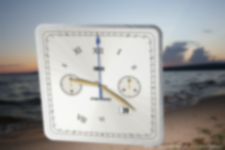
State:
9,21
